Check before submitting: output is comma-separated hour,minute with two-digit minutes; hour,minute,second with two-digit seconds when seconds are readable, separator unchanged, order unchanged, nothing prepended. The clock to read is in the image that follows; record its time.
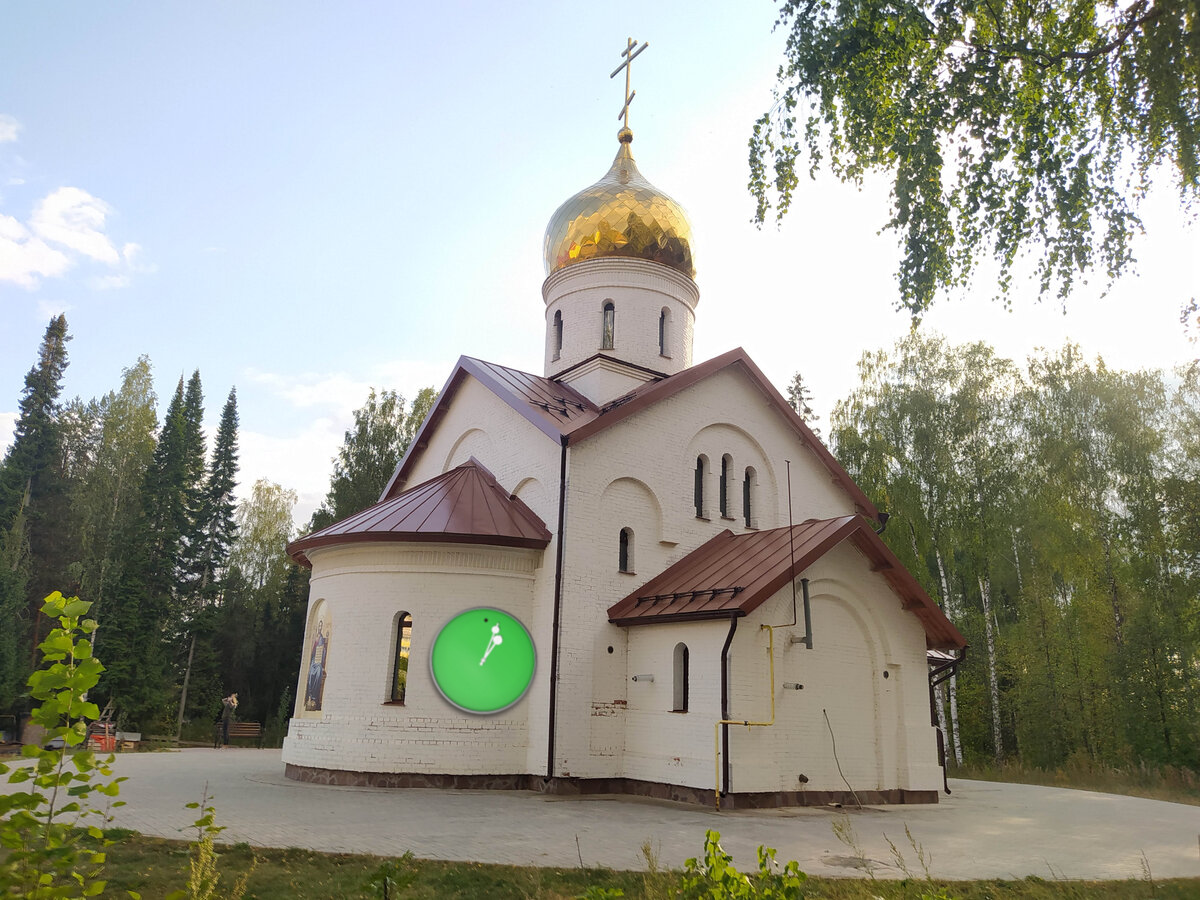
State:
1,03
